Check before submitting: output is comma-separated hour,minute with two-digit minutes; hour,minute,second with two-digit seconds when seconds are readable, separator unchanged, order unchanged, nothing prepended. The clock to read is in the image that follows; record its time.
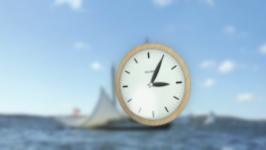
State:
3,05
